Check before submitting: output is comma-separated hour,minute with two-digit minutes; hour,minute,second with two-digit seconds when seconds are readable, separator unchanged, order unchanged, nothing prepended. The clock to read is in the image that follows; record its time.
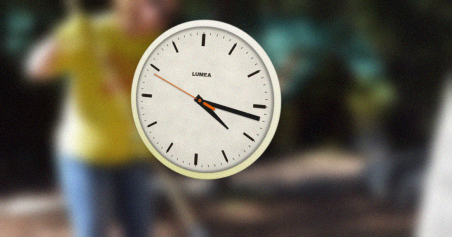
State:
4,16,49
